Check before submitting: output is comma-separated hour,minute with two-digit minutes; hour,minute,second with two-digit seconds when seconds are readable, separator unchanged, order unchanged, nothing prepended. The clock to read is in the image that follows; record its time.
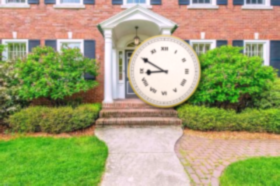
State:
8,50
